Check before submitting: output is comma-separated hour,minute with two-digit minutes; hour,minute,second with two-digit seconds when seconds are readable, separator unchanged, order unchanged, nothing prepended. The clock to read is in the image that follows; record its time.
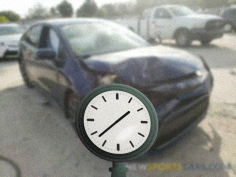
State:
1,38
